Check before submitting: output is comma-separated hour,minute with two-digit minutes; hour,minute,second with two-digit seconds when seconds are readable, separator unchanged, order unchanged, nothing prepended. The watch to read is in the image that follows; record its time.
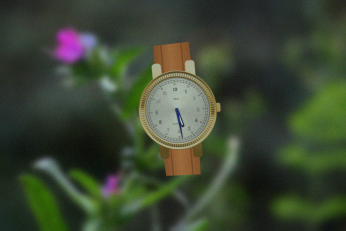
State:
5,29
